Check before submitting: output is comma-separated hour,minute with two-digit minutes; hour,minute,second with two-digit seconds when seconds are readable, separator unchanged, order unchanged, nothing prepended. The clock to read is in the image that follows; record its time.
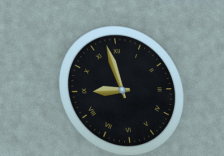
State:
8,58
